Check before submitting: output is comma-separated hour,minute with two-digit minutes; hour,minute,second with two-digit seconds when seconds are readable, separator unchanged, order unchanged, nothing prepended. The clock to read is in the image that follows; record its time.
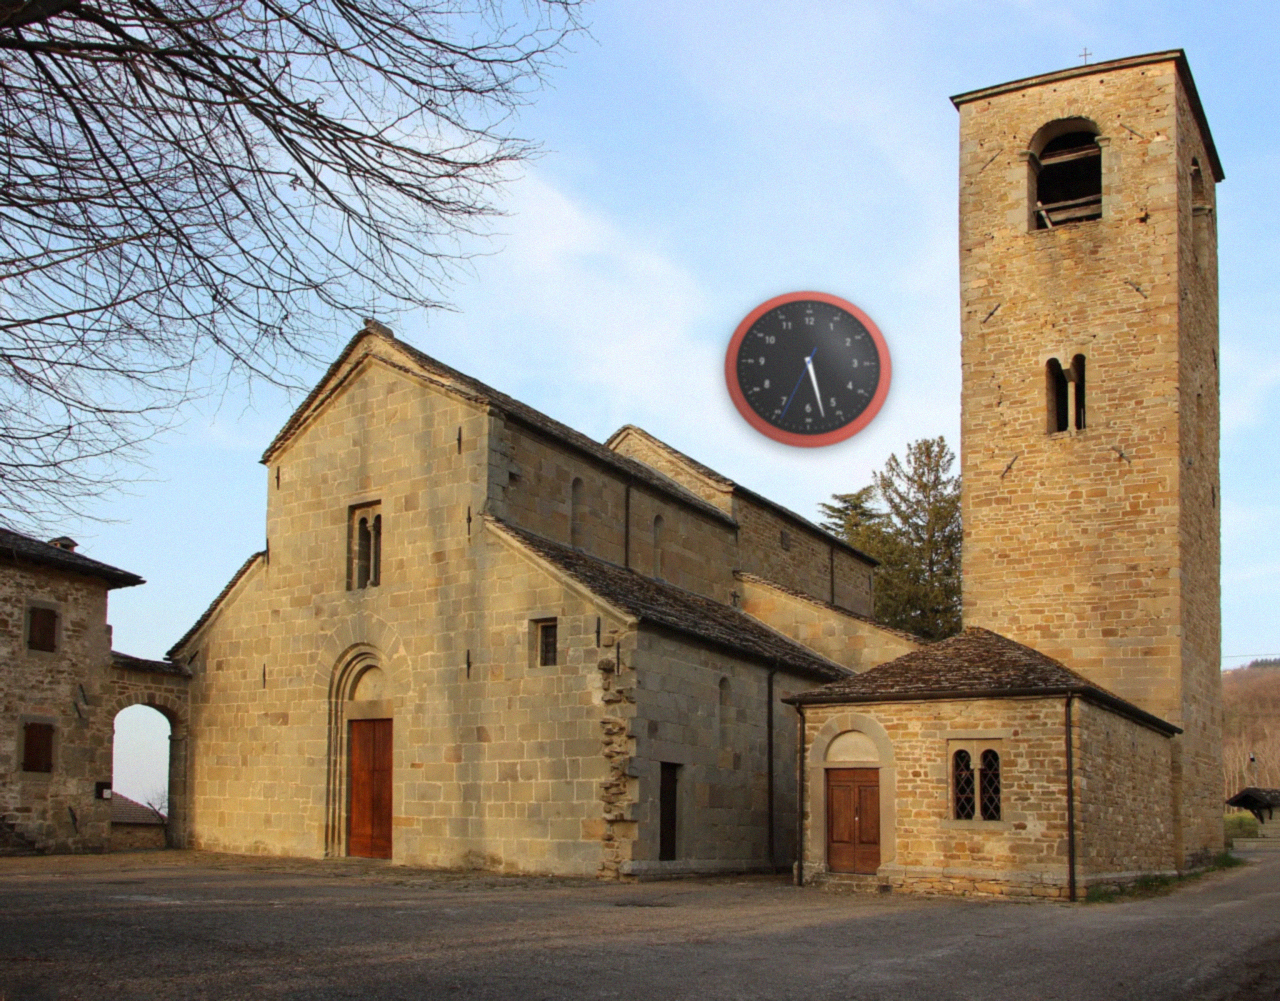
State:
5,27,34
